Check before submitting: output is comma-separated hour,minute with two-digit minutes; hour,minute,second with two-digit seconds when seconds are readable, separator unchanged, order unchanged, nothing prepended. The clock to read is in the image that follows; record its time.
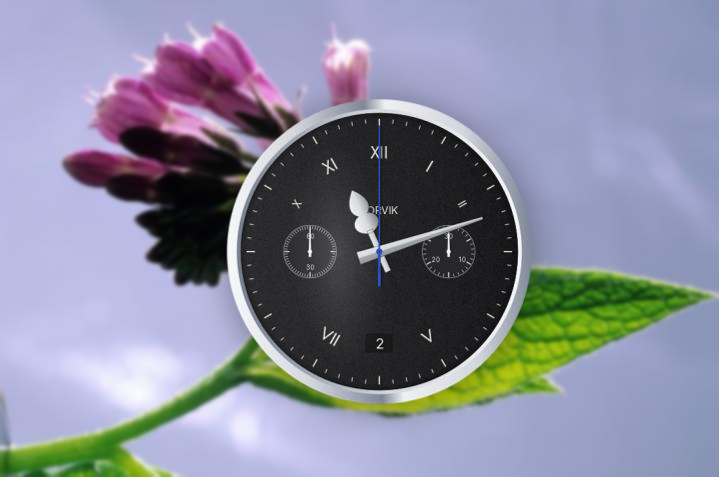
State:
11,12
